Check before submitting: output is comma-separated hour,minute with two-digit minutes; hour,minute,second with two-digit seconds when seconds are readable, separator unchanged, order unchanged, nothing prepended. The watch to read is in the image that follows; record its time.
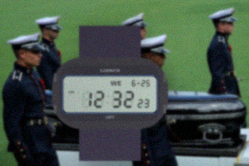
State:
12,32
